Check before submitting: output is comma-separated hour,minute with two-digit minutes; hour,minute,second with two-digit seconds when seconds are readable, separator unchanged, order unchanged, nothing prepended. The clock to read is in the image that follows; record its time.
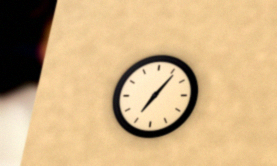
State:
7,06
